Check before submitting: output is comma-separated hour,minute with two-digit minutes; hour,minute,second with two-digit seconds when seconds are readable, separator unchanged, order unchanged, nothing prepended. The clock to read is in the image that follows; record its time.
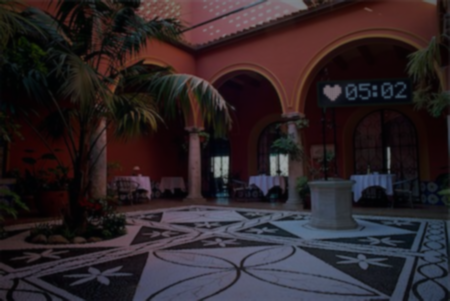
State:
5,02
